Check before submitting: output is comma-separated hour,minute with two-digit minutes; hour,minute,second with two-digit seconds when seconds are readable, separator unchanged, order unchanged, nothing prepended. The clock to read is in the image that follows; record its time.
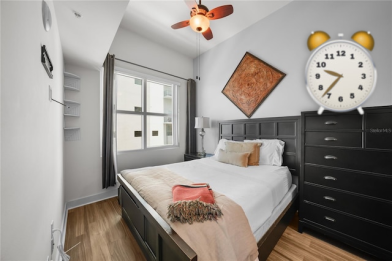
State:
9,37
